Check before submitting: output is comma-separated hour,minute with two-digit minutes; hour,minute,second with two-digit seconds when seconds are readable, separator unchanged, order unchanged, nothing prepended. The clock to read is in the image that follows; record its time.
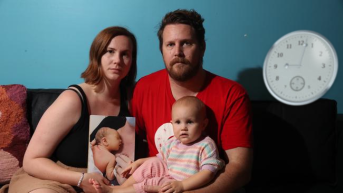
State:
9,02
